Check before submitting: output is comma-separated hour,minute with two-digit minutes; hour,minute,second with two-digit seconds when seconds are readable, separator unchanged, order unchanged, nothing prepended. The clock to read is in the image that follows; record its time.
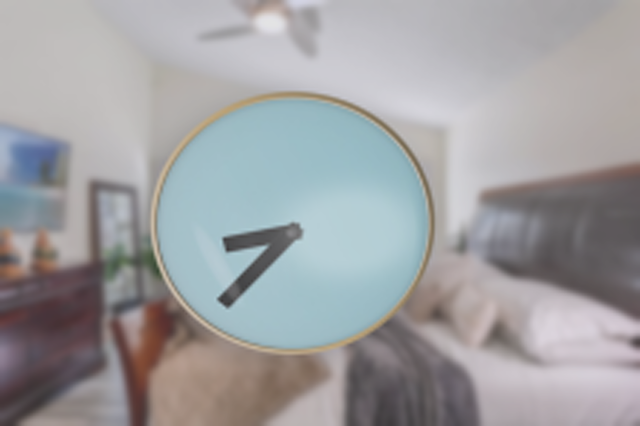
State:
8,37
